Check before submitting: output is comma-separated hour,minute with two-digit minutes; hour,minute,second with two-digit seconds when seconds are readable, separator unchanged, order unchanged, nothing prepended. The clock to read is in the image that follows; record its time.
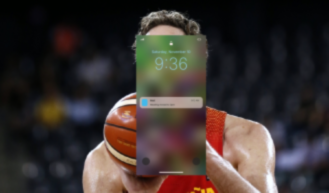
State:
9,36
